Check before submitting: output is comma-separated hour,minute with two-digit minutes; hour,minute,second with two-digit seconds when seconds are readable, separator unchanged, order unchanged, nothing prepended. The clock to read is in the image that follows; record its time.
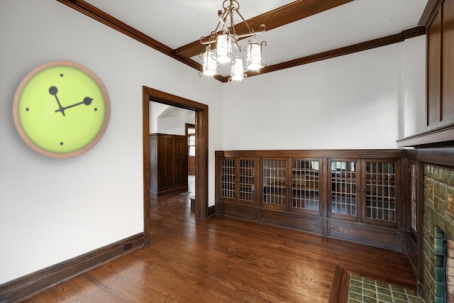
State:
11,12
